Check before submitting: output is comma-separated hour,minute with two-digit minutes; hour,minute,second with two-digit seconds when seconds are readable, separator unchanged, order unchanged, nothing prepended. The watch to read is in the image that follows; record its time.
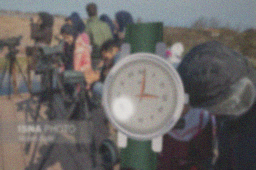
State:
3,01
